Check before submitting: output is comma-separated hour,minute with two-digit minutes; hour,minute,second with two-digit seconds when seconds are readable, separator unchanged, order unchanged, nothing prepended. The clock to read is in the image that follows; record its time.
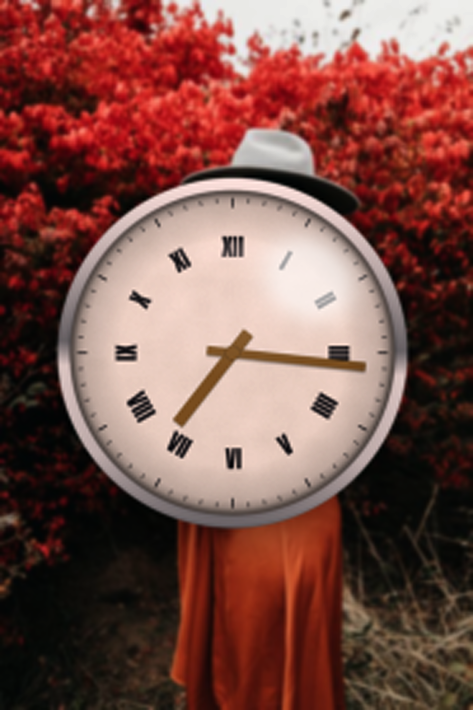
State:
7,16
